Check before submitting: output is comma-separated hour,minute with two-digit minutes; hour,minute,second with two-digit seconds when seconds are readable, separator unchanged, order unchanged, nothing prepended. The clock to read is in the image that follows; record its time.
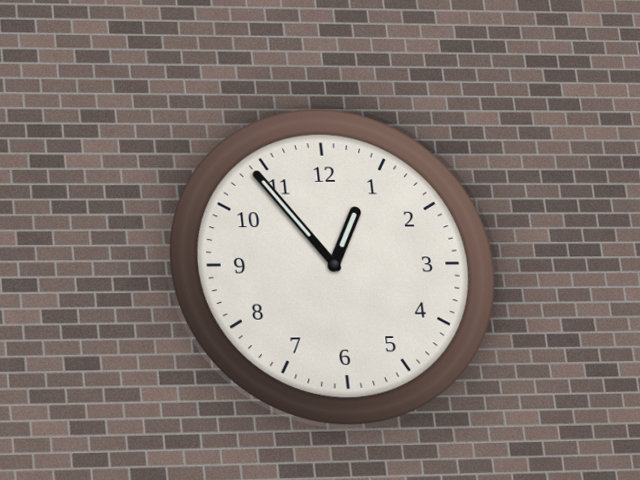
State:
12,54
